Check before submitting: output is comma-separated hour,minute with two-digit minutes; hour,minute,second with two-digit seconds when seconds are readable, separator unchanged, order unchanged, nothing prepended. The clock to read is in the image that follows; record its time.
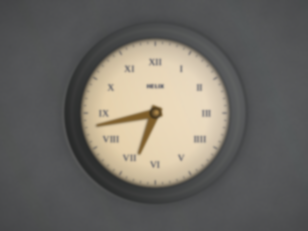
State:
6,43
